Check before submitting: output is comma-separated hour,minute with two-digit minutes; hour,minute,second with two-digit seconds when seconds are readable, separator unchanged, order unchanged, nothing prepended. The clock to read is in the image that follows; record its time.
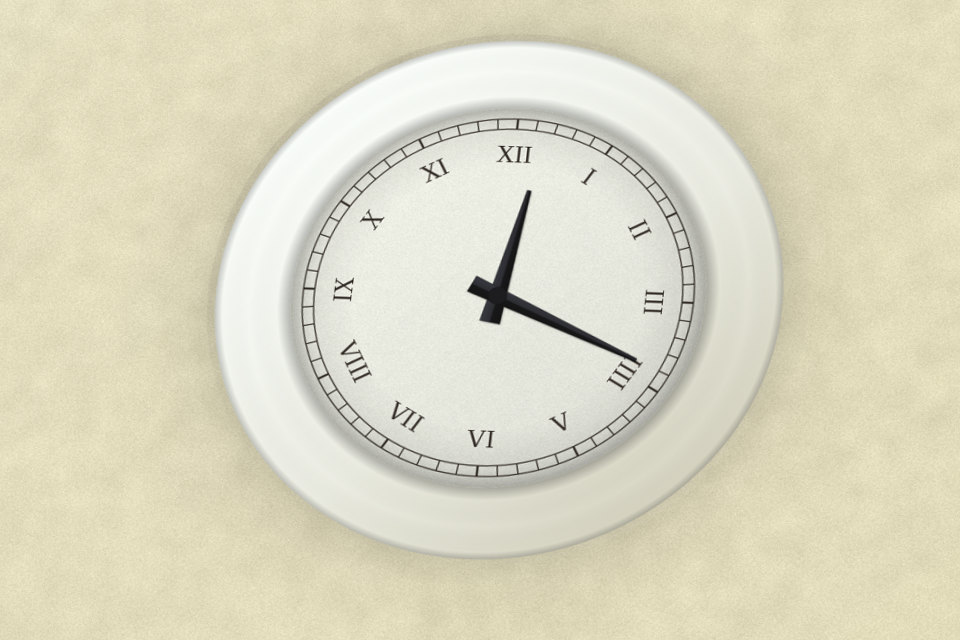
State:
12,19
